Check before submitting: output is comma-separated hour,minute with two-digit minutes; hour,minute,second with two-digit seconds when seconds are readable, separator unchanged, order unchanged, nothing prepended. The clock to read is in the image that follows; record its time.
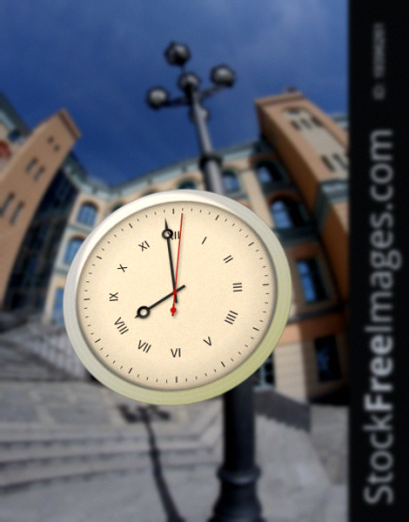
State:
7,59,01
